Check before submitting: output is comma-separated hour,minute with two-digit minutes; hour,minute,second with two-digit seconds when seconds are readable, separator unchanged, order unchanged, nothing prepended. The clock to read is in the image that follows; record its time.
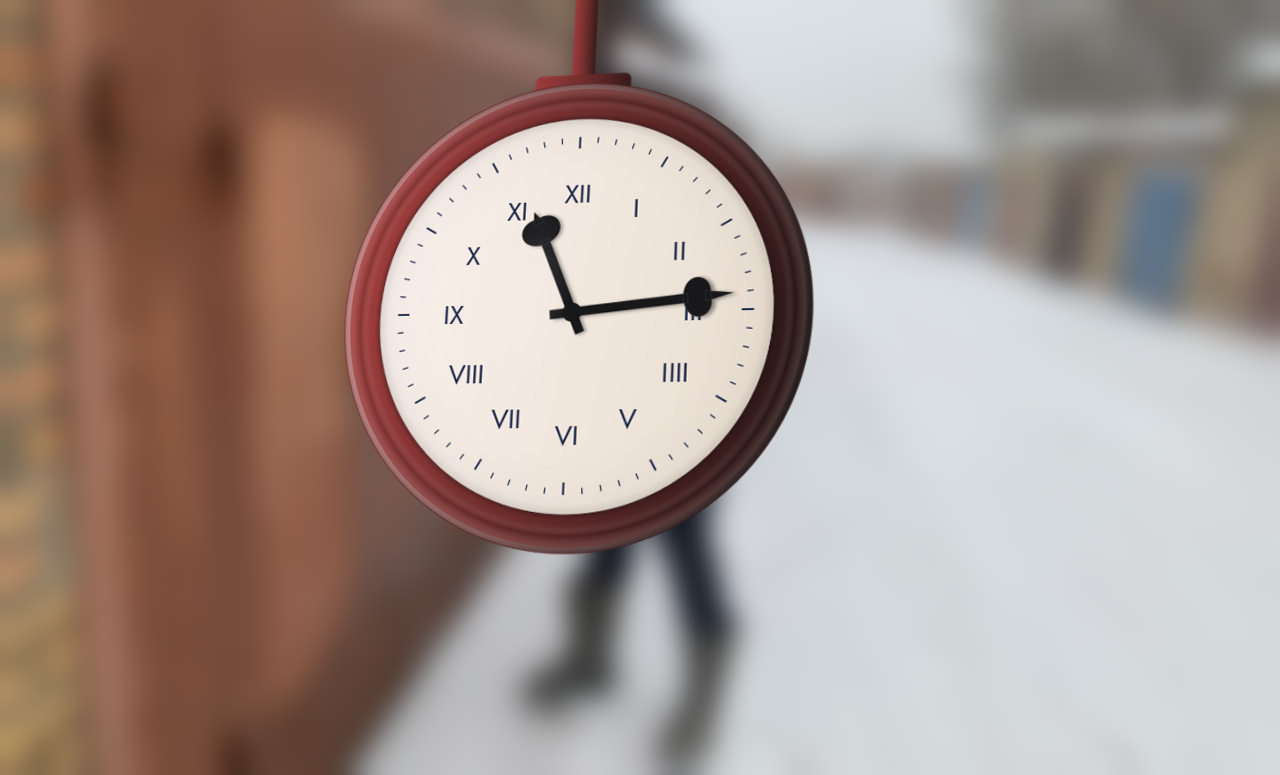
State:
11,14
